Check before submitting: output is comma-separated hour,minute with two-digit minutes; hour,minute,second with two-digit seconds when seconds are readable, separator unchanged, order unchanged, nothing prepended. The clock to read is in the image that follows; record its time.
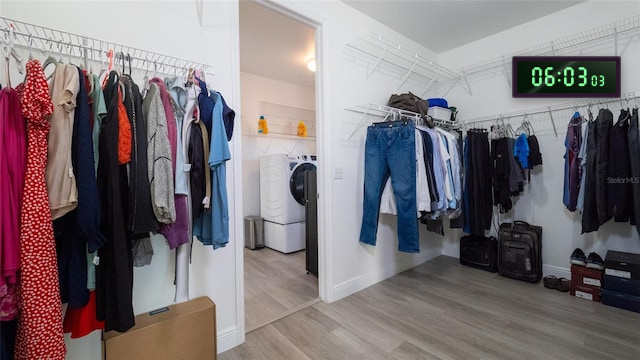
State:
6,03,03
